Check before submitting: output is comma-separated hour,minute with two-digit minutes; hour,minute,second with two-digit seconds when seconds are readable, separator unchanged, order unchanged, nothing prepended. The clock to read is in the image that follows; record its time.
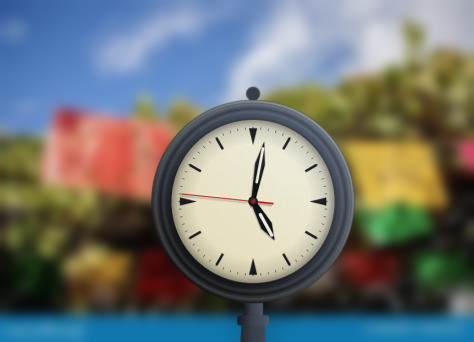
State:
5,01,46
